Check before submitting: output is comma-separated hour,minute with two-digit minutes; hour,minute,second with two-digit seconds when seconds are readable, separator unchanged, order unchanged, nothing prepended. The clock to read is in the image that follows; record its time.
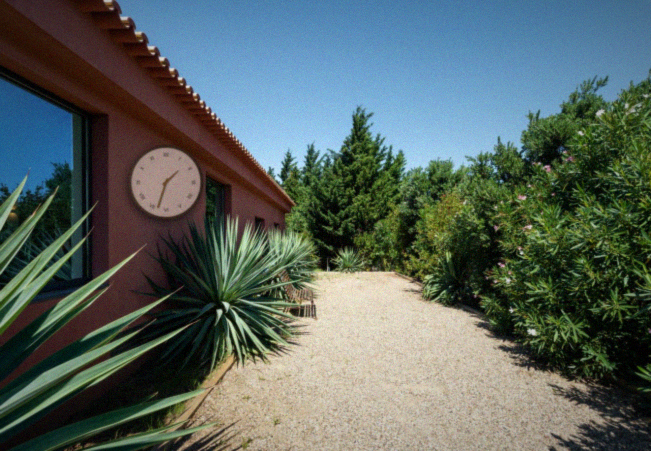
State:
1,33
